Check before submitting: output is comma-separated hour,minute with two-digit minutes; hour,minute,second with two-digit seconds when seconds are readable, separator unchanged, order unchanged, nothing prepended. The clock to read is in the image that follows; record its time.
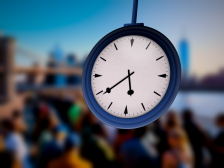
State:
5,39
